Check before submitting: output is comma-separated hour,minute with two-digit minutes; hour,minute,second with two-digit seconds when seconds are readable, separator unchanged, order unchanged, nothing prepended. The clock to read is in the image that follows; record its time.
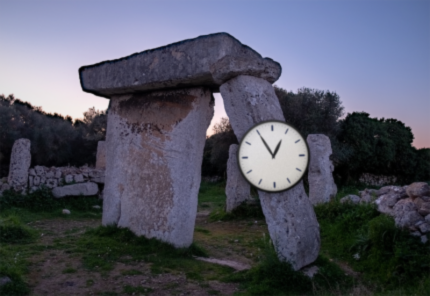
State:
12,55
